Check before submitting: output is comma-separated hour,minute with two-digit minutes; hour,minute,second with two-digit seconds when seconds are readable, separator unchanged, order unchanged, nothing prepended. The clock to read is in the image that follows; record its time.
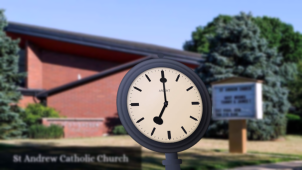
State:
7,00
